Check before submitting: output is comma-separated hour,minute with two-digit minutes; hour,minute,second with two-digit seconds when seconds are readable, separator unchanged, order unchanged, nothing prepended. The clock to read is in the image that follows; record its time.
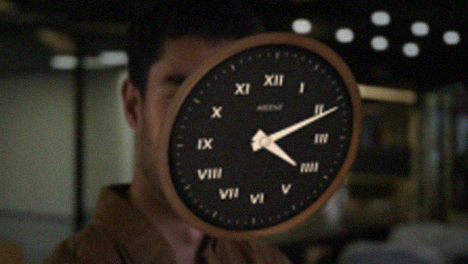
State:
4,11
